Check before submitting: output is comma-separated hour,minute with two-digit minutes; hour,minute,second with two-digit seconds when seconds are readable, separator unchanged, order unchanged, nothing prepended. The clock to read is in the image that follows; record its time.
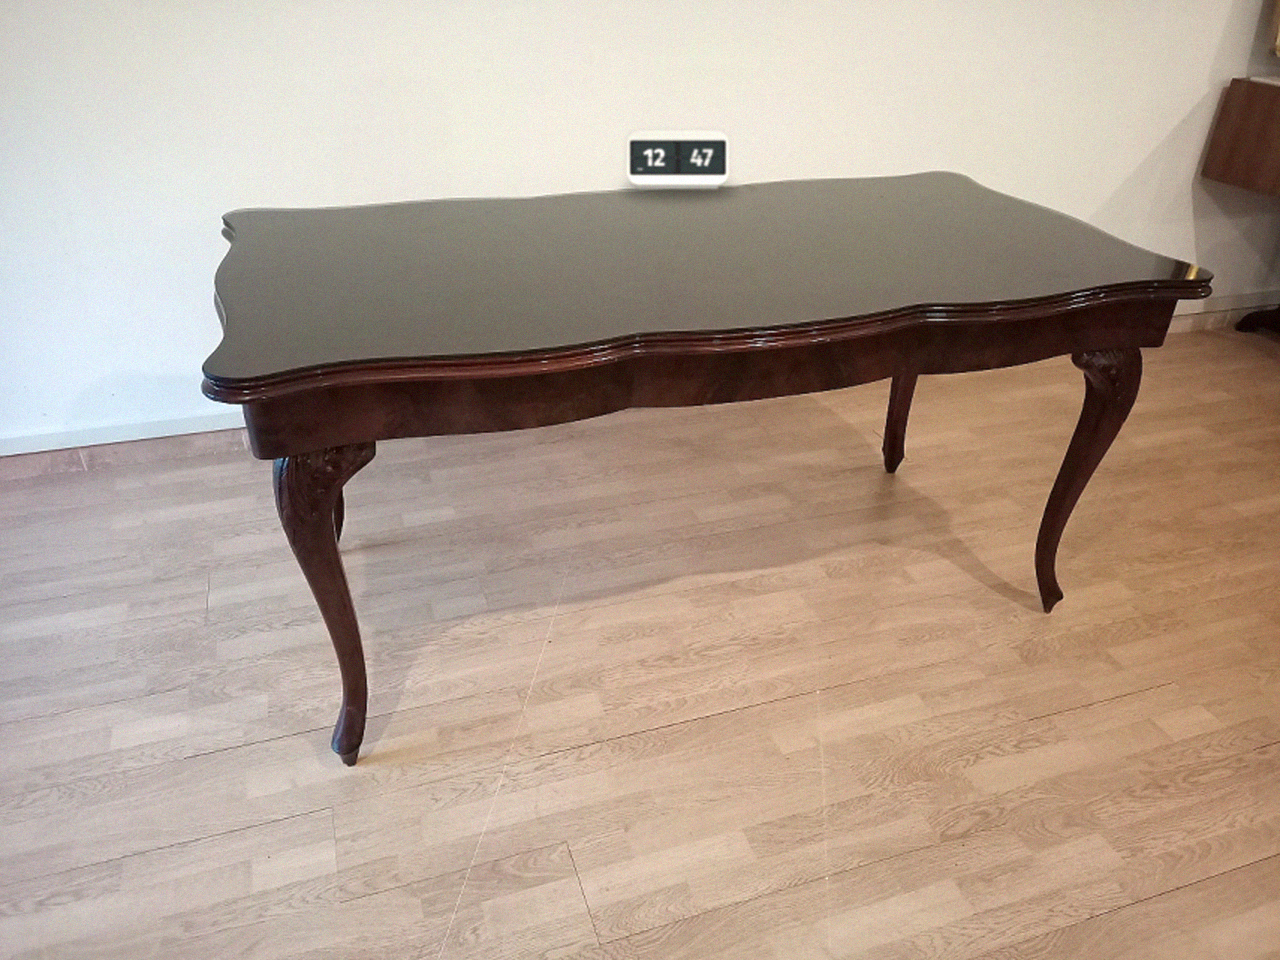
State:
12,47
